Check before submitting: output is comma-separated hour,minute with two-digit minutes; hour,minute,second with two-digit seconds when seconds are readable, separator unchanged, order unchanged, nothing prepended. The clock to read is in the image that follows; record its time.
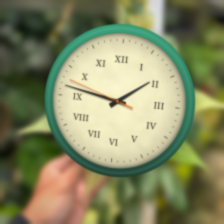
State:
1,46,48
